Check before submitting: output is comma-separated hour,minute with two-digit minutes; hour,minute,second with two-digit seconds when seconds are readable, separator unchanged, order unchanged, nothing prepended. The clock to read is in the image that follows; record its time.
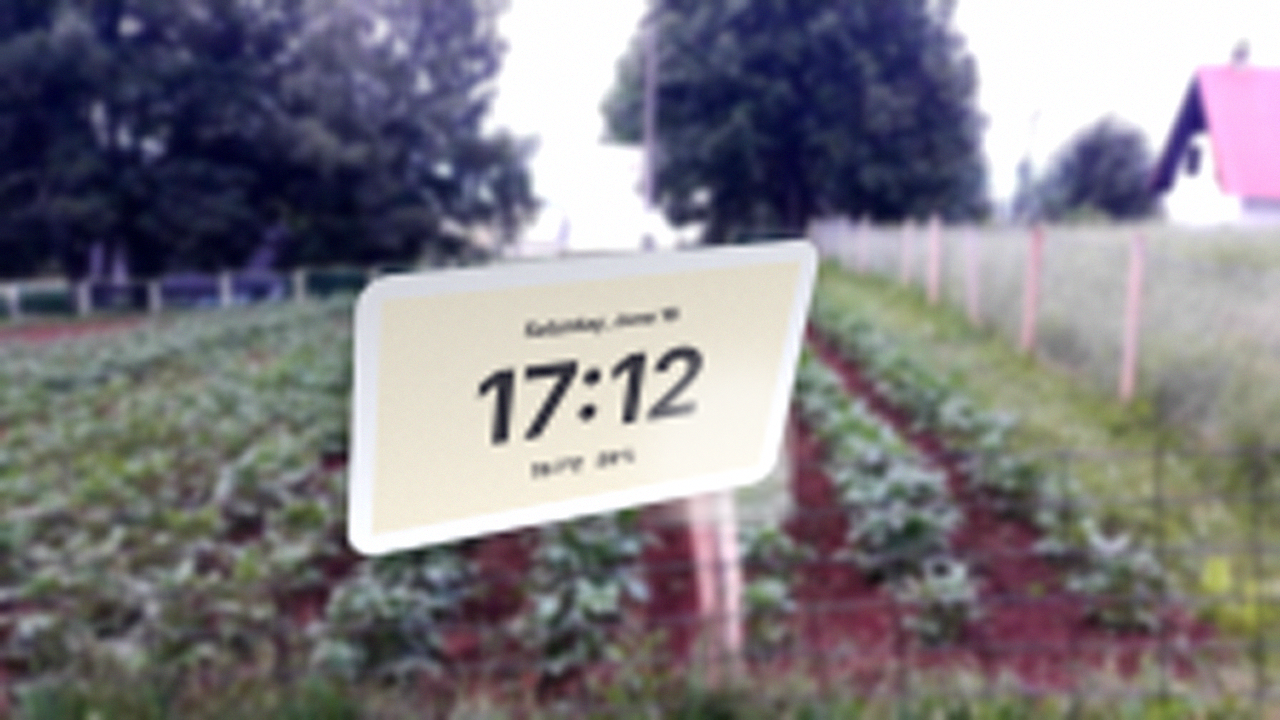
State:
17,12
